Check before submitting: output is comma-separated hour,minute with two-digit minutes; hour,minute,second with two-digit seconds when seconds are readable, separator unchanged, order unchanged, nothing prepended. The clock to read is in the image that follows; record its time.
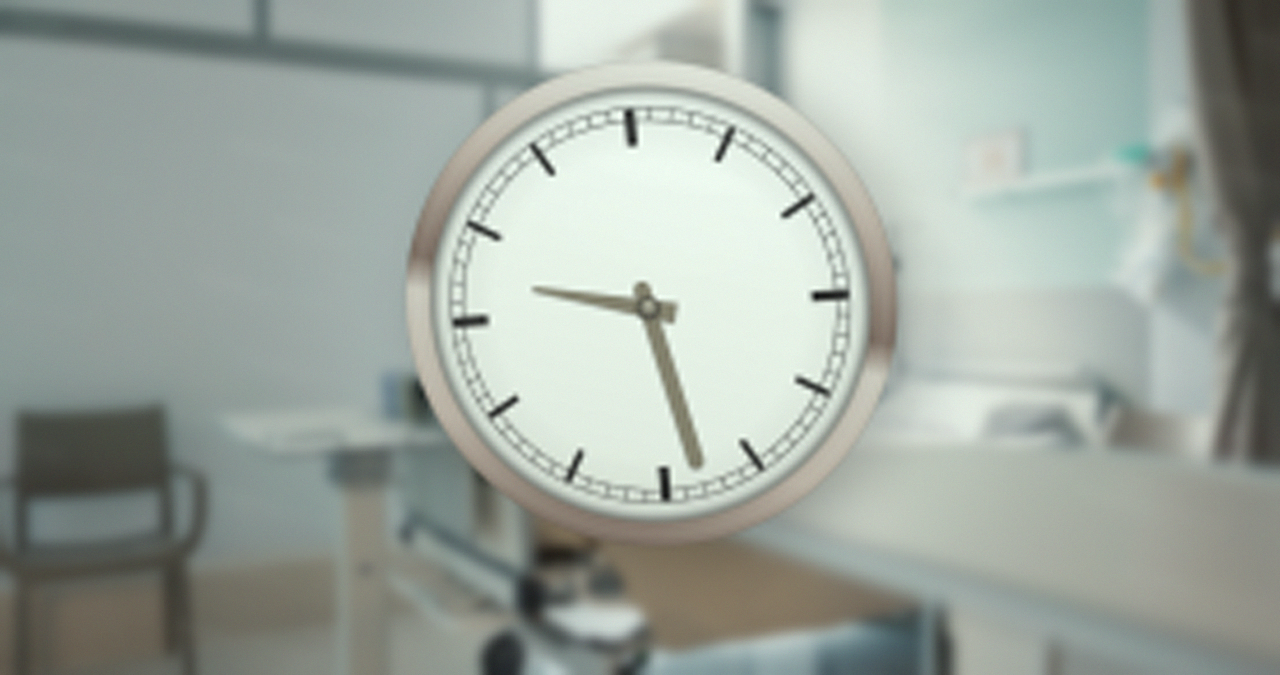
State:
9,28
